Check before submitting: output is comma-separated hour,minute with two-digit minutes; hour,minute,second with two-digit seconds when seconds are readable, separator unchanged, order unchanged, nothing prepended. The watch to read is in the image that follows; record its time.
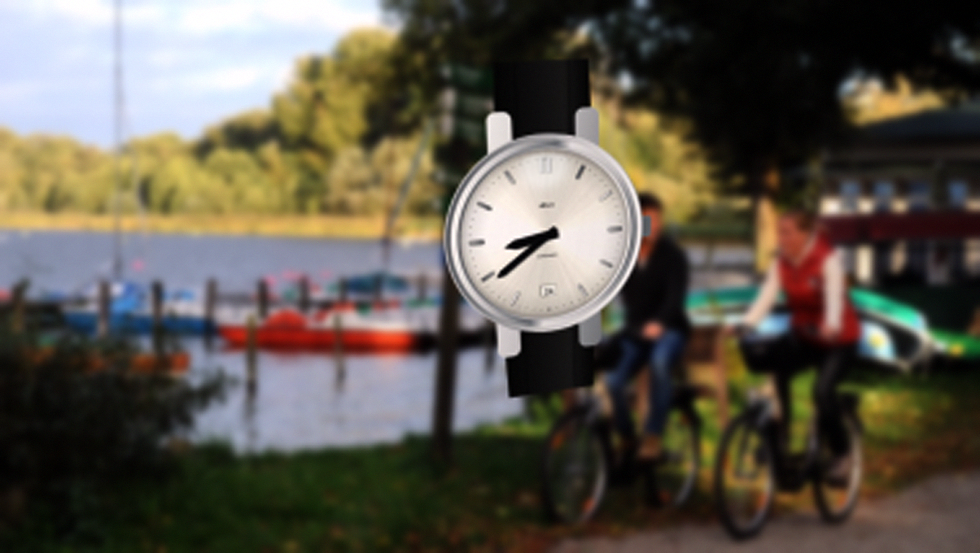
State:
8,39
